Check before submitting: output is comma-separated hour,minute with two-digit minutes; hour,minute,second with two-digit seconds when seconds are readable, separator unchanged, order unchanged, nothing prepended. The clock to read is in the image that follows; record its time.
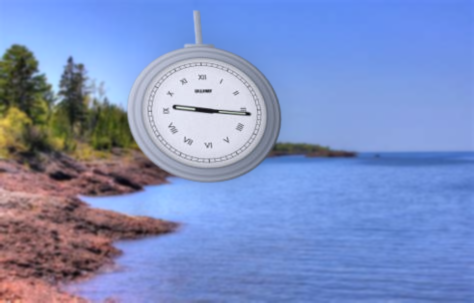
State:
9,16
